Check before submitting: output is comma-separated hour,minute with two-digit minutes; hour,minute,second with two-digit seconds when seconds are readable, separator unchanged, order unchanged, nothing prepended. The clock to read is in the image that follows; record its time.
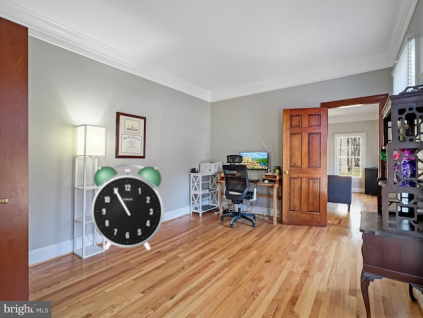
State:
10,55
